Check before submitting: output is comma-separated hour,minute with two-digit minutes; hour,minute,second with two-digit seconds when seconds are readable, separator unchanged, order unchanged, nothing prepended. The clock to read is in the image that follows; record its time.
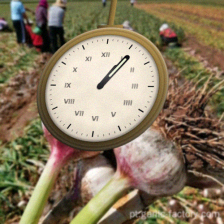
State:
1,06
